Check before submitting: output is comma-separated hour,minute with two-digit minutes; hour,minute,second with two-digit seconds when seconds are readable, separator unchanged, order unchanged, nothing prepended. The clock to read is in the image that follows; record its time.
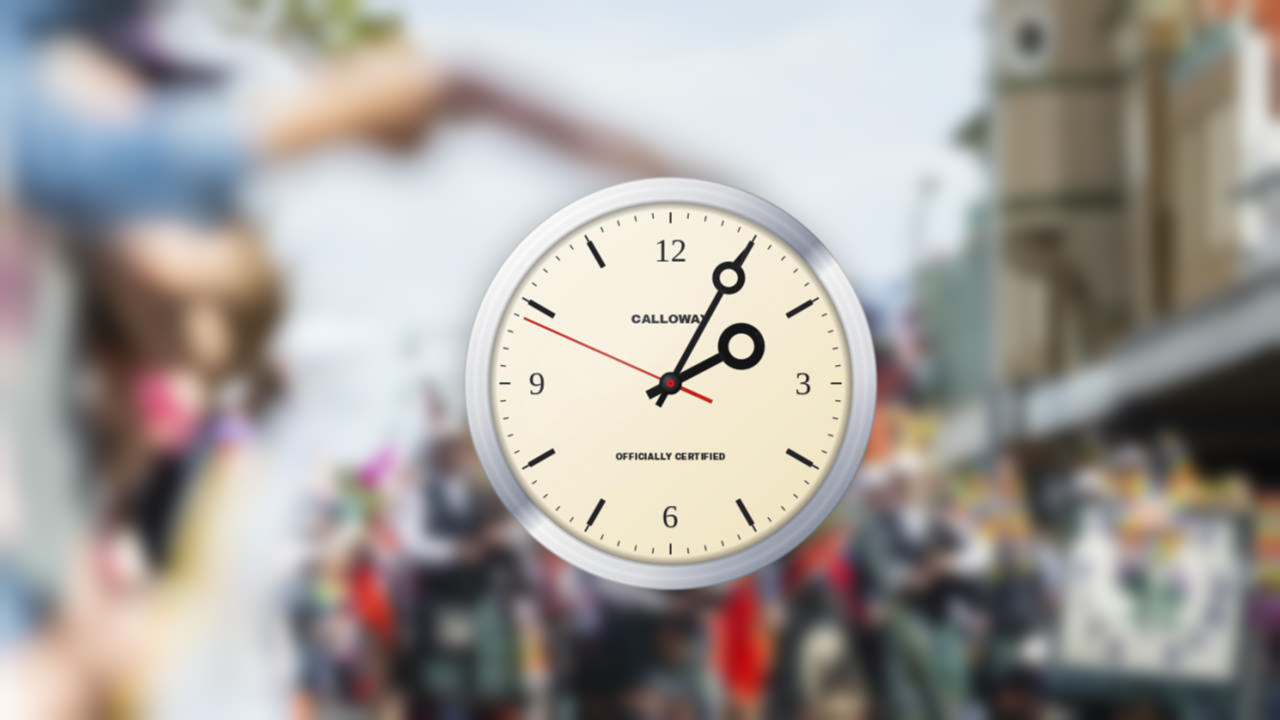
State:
2,04,49
